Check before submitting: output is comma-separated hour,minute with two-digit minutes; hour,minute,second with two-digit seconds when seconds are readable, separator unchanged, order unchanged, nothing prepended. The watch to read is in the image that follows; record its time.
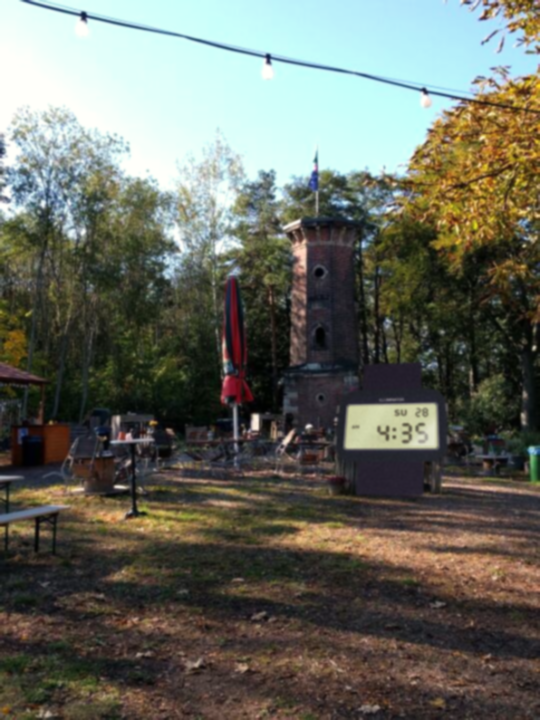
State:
4,35
